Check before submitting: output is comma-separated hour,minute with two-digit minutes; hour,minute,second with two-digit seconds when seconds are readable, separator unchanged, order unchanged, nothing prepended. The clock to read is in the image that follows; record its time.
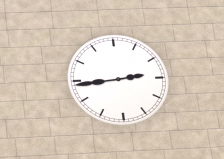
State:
2,44
